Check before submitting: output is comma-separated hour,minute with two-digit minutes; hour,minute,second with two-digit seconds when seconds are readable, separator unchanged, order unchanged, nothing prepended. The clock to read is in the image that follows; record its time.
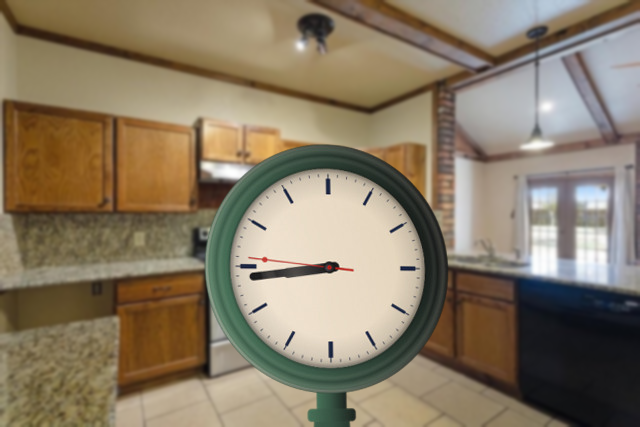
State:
8,43,46
